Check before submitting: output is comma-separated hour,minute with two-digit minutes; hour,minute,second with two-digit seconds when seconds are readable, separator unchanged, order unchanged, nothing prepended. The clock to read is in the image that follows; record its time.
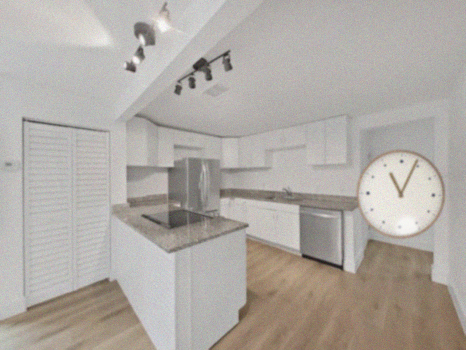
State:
11,04
